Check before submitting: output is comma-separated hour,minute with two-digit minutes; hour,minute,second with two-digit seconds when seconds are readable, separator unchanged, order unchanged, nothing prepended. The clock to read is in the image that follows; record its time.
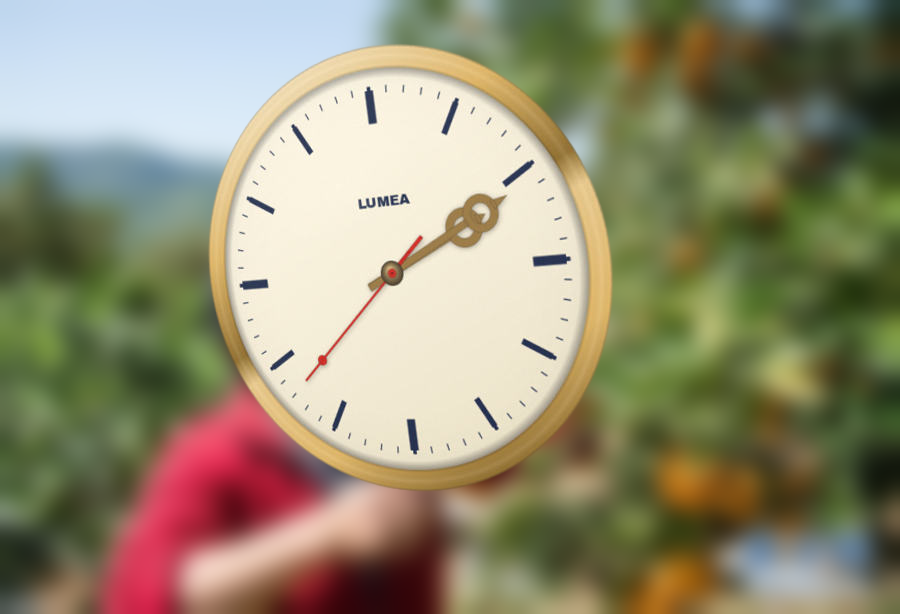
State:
2,10,38
